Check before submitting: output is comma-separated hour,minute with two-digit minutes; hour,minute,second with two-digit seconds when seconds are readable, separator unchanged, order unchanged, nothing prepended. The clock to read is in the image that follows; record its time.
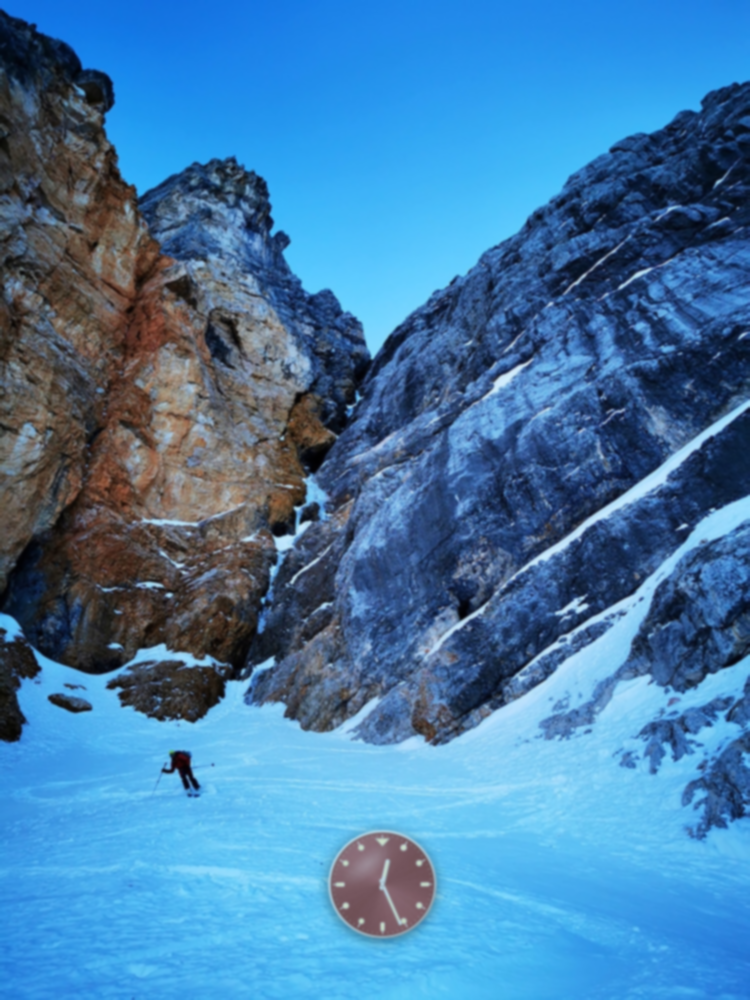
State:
12,26
